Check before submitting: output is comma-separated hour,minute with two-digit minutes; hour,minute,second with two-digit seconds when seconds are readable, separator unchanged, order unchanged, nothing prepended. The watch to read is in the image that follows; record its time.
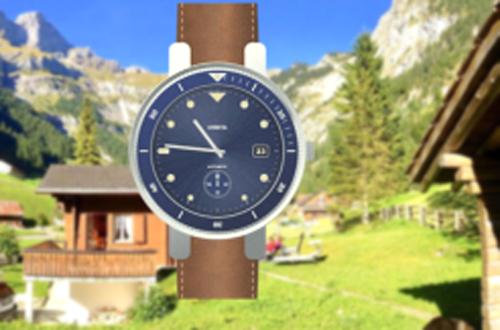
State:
10,46
